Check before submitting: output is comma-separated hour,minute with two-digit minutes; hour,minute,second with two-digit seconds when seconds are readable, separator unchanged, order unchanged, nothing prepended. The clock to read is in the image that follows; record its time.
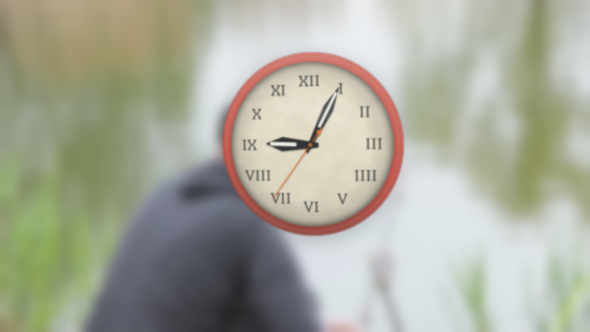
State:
9,04,36
